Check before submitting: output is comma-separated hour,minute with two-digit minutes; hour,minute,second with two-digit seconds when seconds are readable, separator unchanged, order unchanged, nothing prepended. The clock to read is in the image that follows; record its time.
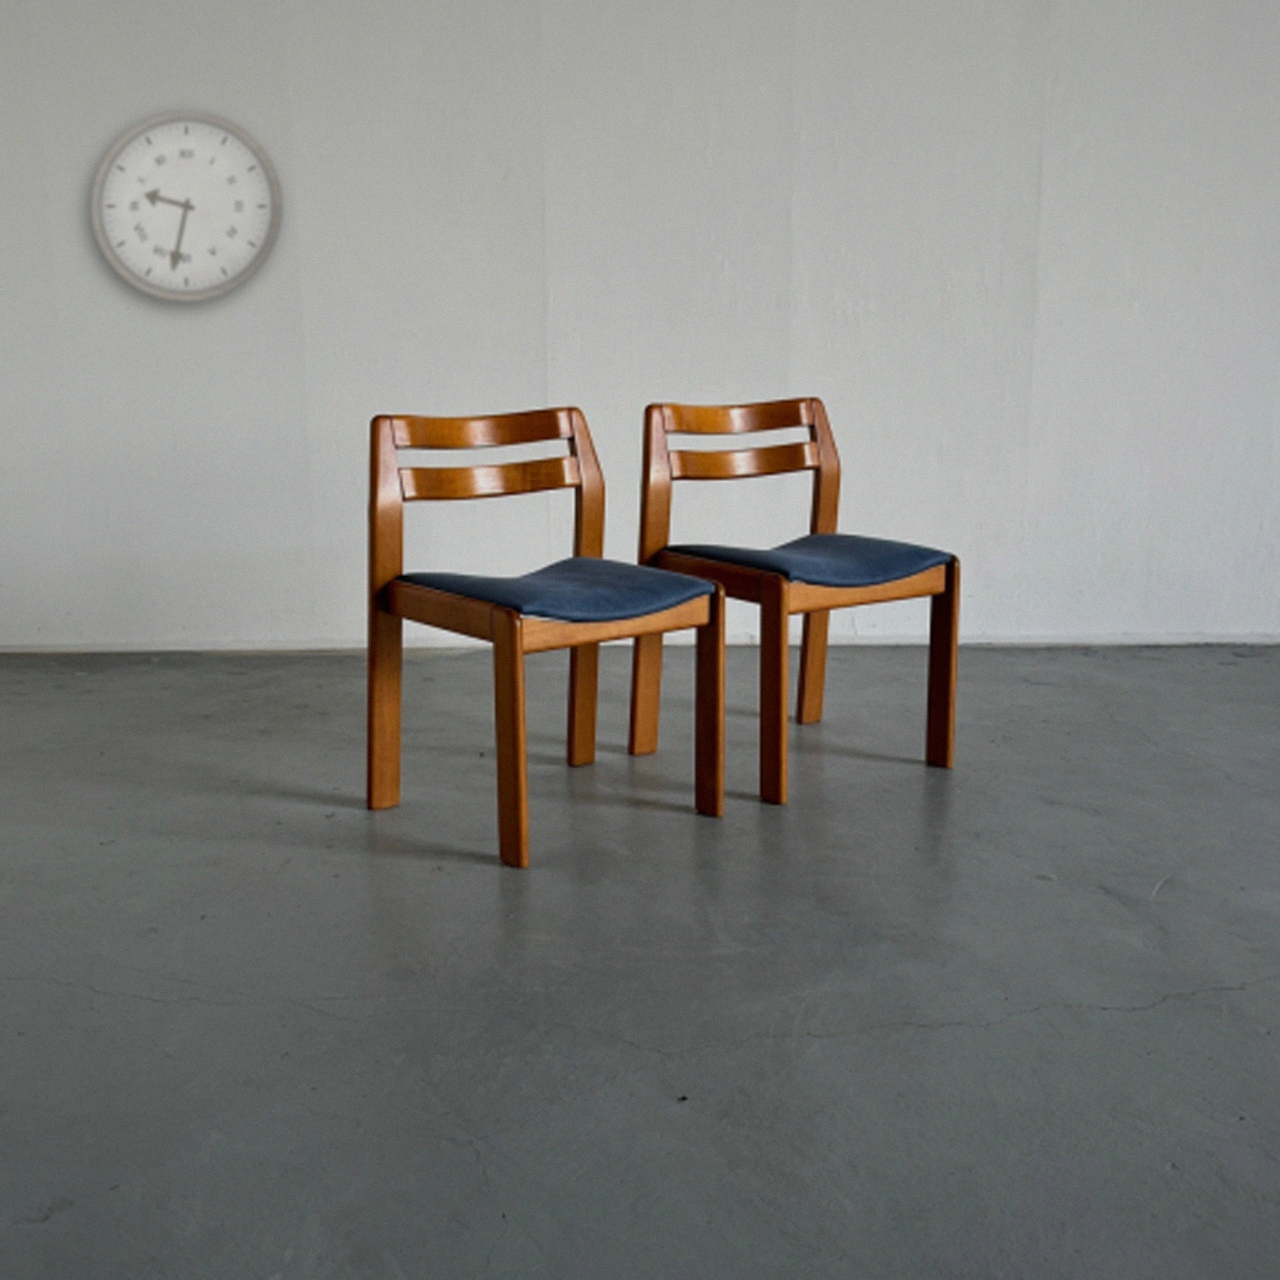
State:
9,32
